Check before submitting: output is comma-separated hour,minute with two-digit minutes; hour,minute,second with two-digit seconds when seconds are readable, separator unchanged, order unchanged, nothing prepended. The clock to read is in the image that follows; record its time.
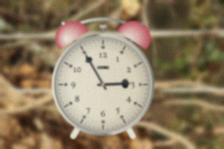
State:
2,55
